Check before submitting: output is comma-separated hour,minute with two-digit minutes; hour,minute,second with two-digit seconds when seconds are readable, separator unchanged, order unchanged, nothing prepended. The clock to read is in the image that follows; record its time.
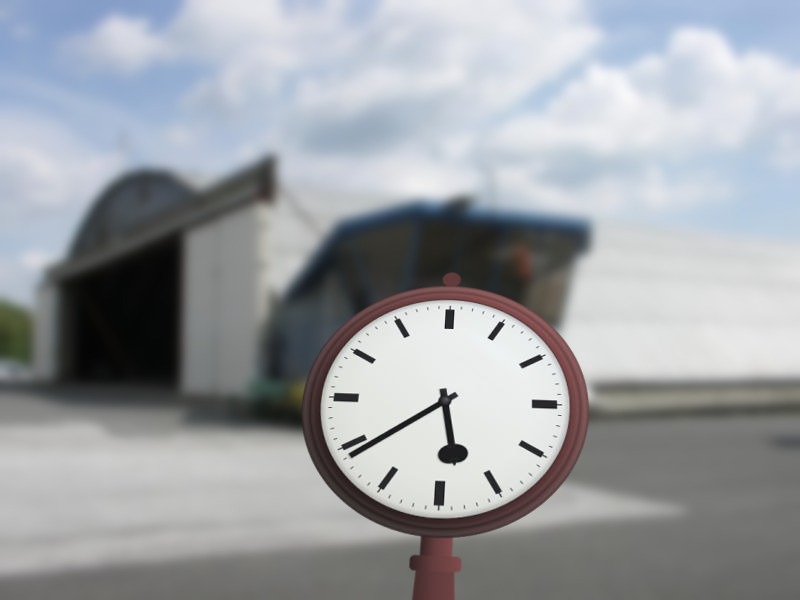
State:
5,39
